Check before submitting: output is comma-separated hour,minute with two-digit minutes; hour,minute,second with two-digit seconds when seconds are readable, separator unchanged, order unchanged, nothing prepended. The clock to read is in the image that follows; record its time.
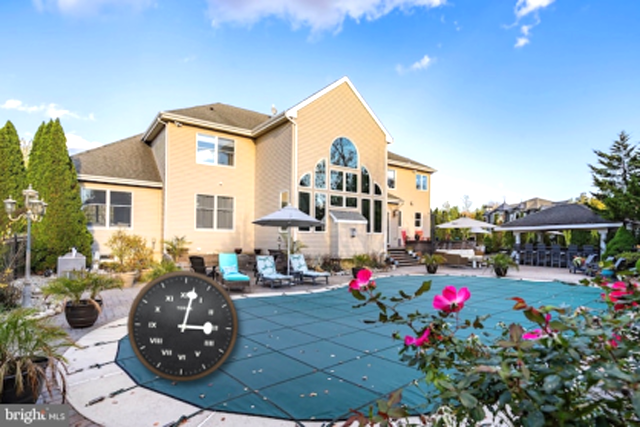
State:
3,02
